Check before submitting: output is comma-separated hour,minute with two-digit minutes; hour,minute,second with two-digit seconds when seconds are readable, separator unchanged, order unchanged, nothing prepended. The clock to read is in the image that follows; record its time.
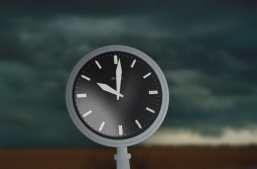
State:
10,01
